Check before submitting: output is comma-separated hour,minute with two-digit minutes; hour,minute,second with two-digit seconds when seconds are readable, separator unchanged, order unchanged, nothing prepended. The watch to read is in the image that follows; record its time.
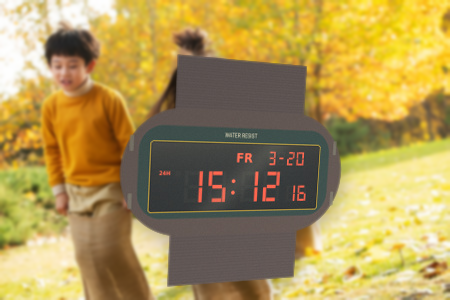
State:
15,12,16
